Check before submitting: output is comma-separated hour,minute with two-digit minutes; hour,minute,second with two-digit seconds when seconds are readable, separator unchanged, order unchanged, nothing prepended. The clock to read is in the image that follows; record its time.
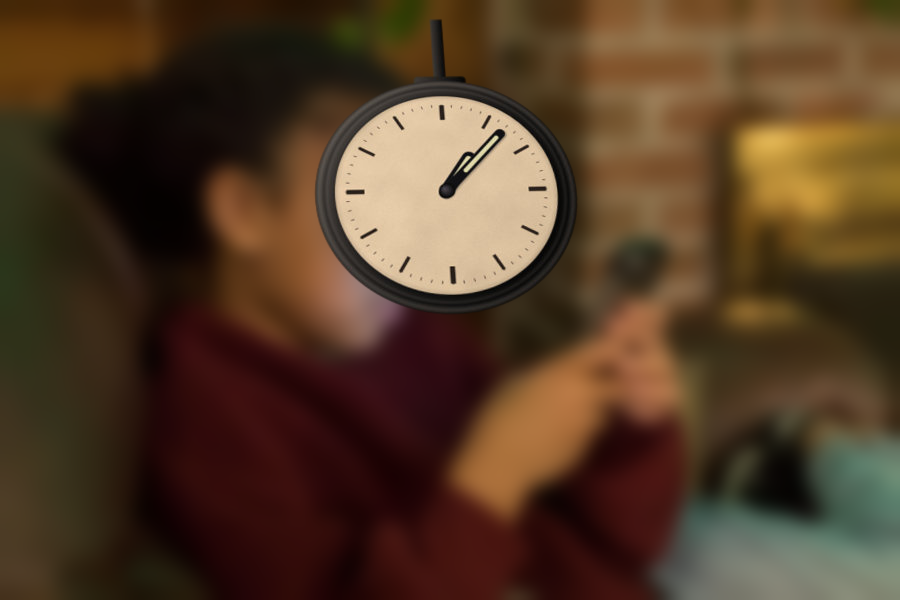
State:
1,07
